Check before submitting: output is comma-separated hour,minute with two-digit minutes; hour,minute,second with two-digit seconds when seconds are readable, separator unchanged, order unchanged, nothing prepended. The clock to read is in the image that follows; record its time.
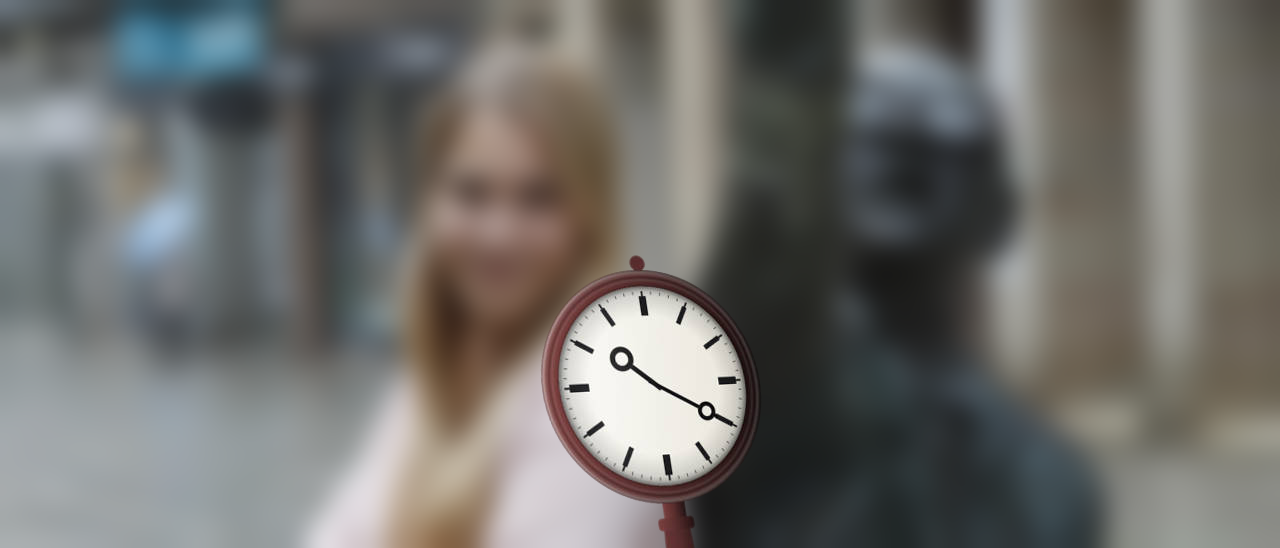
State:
10,20
